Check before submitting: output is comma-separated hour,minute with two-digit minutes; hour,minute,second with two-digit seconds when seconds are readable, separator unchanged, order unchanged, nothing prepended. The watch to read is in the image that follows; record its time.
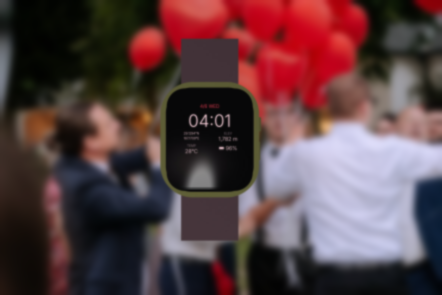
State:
4,01
